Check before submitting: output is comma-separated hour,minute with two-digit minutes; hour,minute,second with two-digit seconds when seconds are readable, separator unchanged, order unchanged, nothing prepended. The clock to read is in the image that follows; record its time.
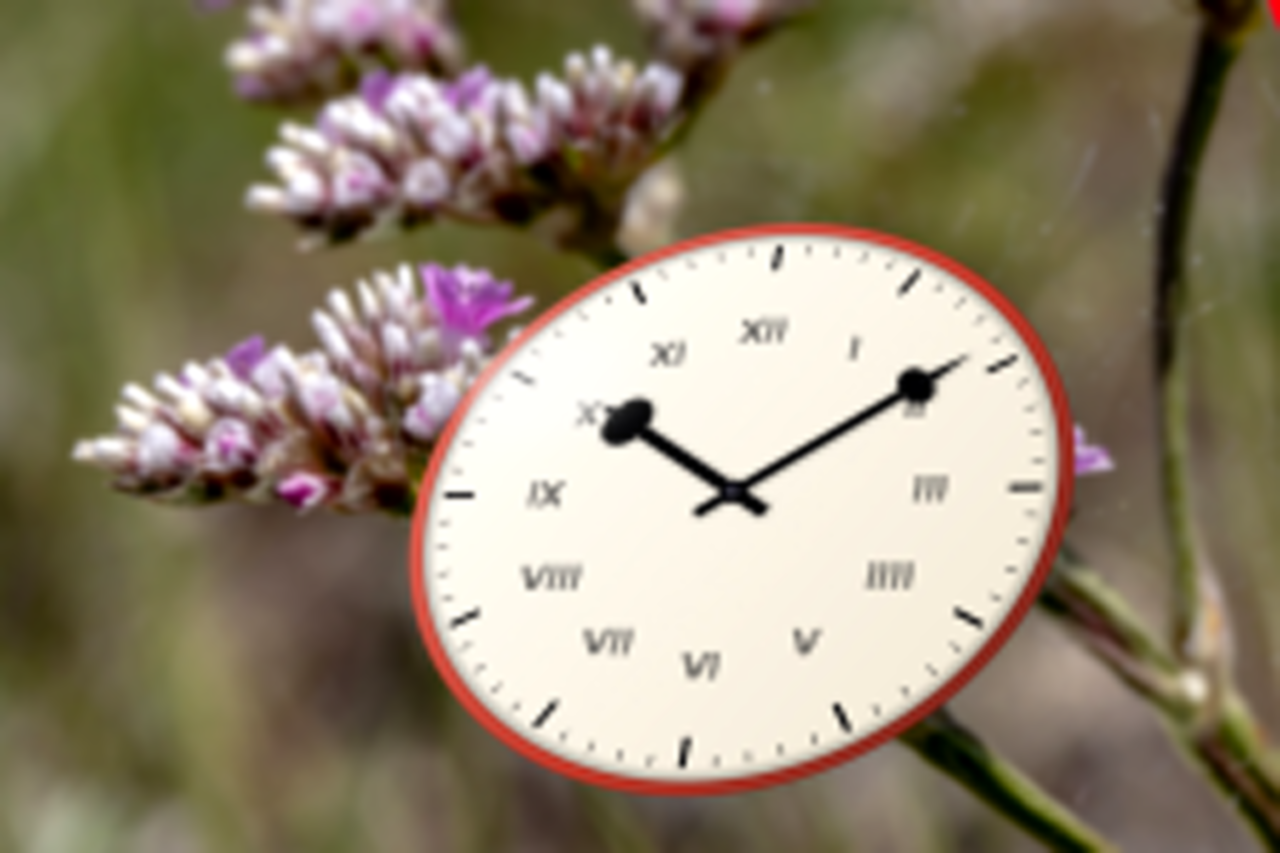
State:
10,09
